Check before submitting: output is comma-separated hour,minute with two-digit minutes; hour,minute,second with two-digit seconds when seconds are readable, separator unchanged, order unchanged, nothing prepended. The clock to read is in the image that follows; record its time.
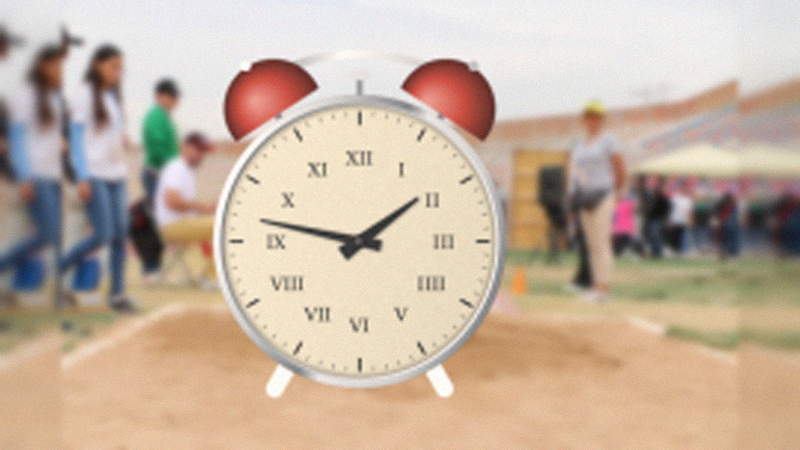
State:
1,47
